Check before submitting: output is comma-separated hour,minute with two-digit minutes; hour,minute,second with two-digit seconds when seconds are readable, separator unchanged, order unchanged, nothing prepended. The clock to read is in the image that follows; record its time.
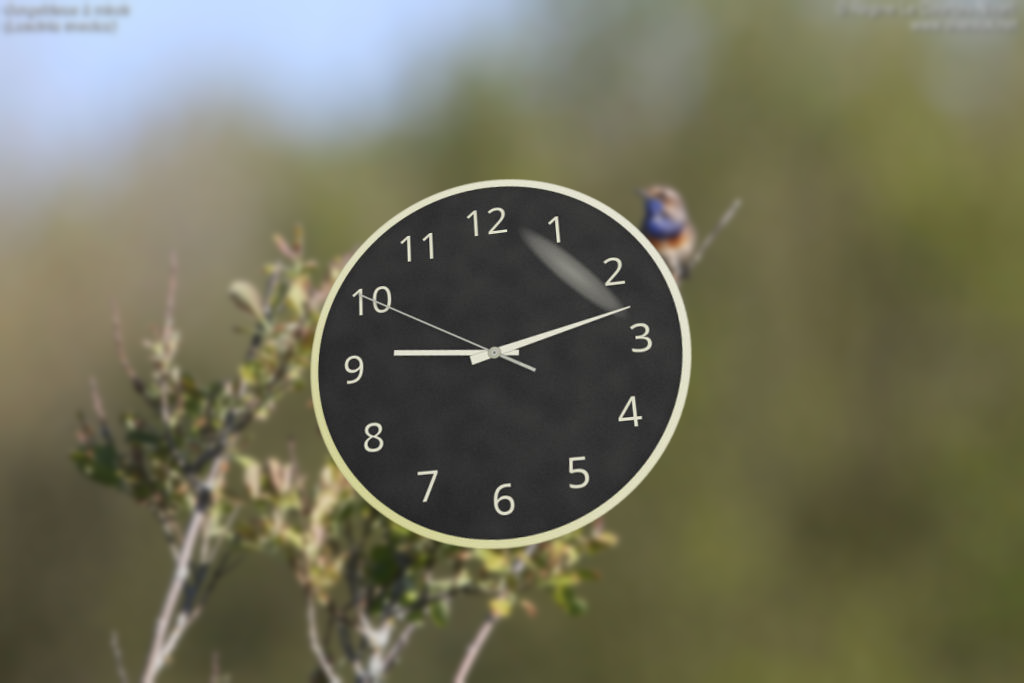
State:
9,12,50
